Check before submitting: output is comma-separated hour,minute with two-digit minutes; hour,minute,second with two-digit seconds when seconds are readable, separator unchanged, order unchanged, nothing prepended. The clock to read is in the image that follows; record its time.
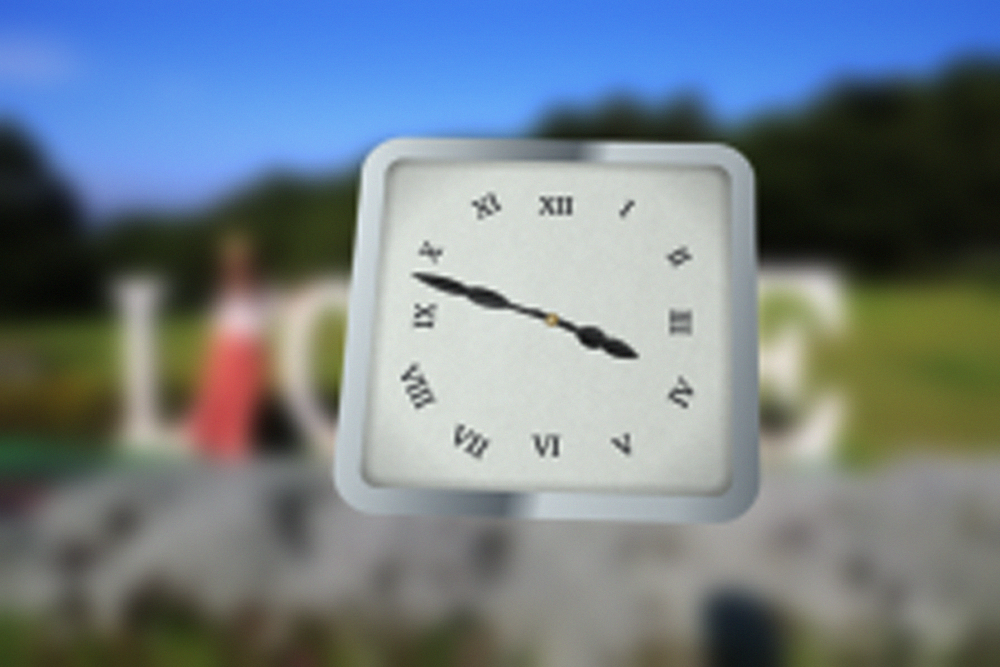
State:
3,48
